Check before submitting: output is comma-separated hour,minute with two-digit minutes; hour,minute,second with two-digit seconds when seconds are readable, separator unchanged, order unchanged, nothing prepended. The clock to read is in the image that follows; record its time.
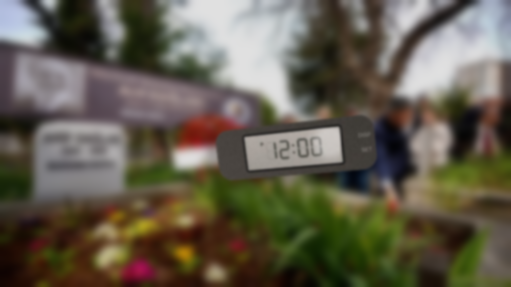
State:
12,00
